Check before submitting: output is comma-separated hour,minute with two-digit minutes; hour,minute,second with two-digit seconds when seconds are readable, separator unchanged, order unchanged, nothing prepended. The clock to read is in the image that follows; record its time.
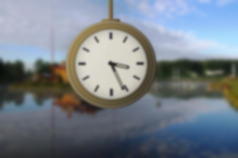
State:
3,26
